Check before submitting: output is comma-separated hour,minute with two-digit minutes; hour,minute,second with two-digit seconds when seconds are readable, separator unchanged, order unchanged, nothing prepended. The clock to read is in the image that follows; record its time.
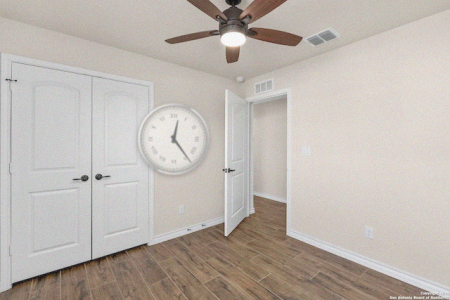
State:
12,24
